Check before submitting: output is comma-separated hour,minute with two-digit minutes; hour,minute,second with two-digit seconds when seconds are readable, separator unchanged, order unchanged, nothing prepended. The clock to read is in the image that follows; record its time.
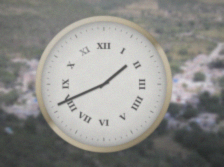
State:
1,41
